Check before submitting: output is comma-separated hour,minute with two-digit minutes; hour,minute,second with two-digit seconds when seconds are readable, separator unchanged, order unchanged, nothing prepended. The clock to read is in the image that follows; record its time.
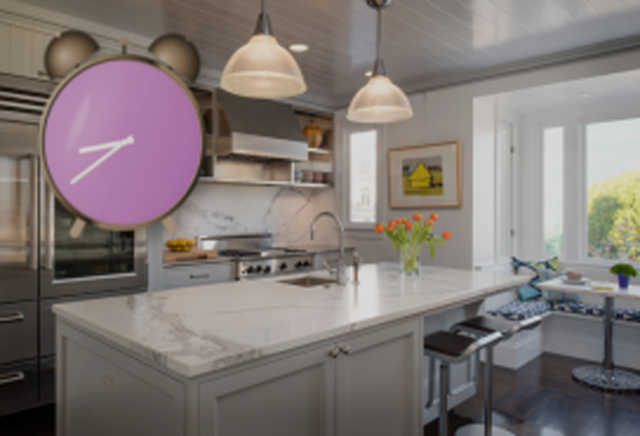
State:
8,39
